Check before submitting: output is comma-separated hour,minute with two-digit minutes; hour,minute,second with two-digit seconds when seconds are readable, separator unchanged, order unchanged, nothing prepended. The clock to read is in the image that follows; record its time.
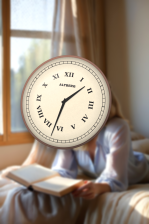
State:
1,32
